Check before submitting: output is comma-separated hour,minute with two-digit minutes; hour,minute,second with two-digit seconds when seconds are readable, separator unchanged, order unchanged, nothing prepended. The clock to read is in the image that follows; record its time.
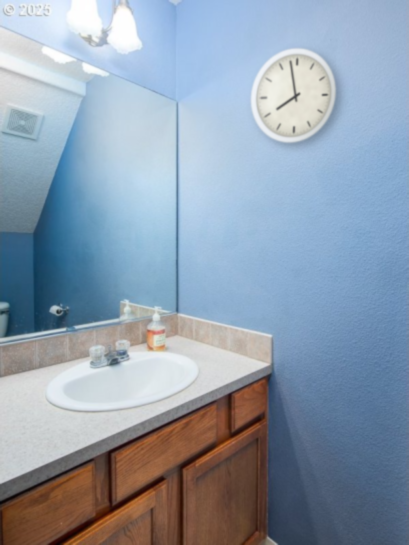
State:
7,58
